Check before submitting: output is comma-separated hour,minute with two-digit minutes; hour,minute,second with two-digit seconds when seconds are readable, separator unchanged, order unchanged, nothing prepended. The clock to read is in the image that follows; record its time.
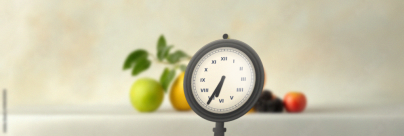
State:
6,35
